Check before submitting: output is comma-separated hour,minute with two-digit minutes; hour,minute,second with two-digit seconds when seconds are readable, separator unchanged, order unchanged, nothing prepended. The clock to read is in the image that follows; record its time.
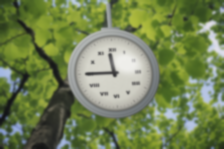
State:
11,45
